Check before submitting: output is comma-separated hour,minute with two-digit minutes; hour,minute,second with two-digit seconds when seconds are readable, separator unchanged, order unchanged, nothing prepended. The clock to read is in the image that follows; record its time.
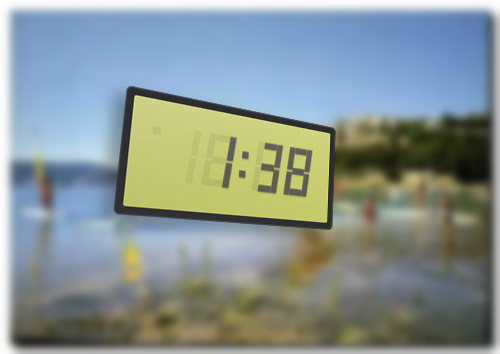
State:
1,38
